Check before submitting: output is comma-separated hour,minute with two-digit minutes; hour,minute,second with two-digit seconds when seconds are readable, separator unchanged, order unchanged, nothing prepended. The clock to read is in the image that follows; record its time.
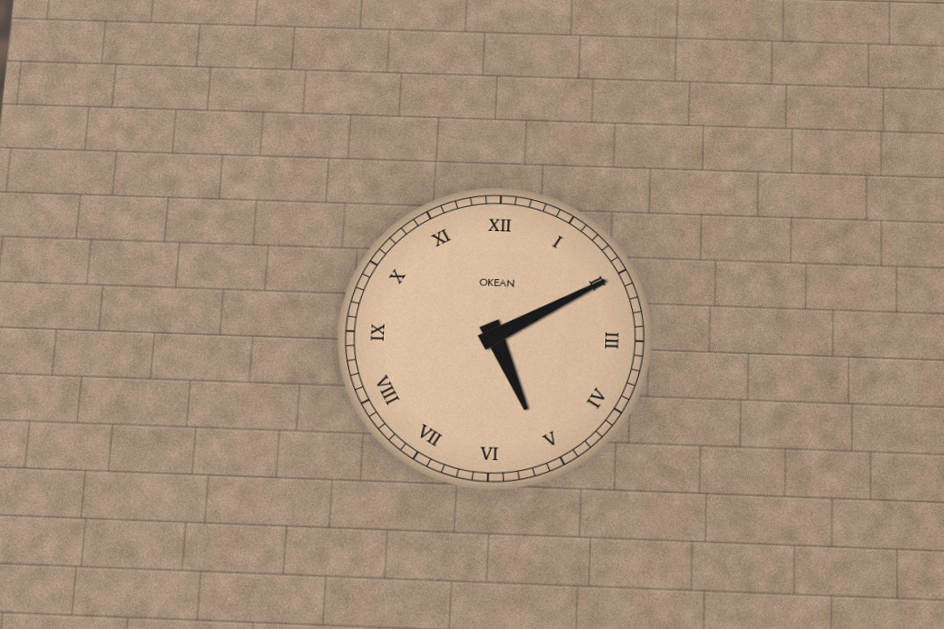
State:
5,10
